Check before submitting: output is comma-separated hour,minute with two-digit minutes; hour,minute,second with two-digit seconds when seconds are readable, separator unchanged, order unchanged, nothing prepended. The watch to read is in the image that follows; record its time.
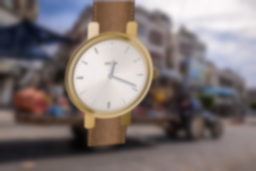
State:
12,19
